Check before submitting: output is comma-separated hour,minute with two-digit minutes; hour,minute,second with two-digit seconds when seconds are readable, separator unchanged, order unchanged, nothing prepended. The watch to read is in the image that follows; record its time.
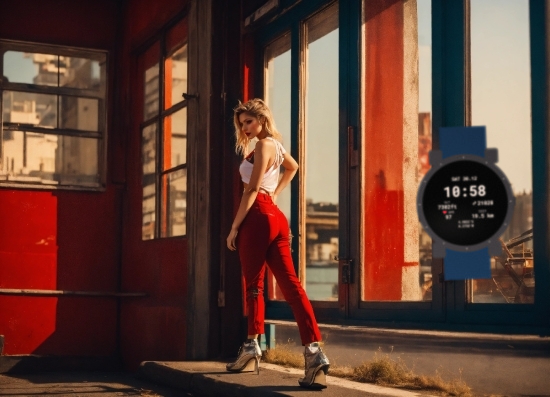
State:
10,58
